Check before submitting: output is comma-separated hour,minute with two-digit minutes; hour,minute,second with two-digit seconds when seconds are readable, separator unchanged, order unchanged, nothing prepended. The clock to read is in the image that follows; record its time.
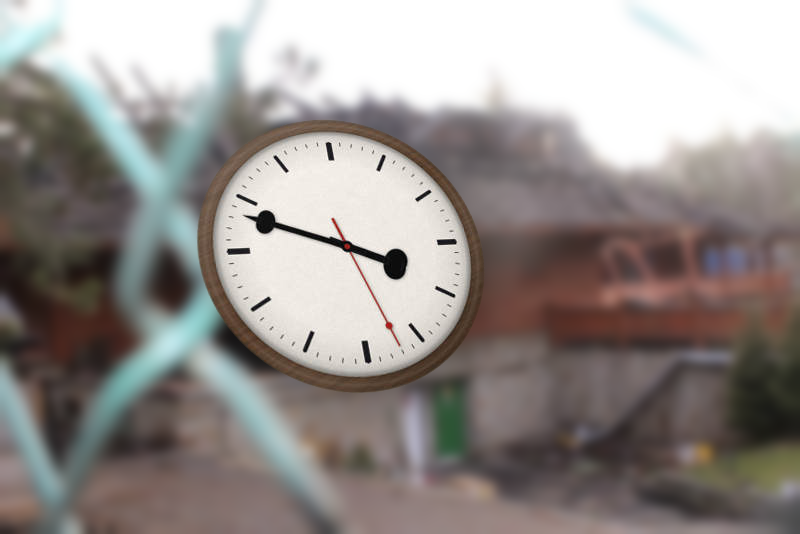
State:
3,48,27
